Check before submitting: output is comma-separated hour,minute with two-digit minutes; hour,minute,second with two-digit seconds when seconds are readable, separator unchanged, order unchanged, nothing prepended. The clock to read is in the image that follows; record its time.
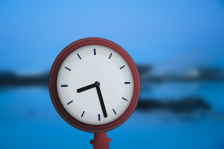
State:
8,28
